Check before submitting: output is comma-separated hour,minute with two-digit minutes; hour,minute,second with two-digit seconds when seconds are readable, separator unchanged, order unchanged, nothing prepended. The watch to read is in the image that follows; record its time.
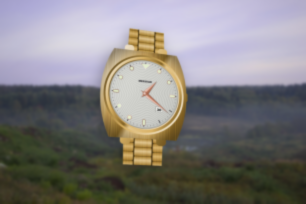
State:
1,21
